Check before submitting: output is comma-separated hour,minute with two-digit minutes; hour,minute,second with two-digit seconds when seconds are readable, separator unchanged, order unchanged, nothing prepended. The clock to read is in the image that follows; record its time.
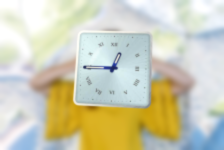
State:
12,45
